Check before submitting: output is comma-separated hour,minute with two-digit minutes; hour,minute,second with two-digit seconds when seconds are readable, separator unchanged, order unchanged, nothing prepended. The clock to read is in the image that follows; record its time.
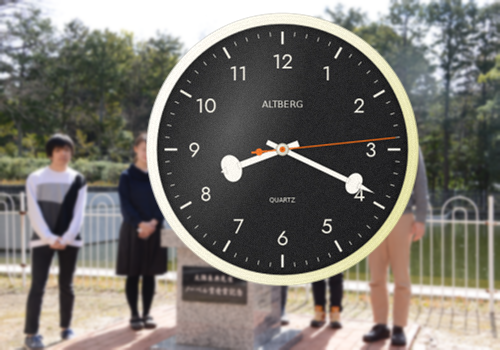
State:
8,19,14
